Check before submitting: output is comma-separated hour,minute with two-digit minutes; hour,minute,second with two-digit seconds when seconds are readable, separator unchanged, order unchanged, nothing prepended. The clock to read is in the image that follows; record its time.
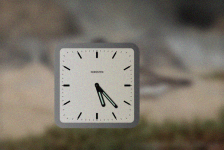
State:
5,23
